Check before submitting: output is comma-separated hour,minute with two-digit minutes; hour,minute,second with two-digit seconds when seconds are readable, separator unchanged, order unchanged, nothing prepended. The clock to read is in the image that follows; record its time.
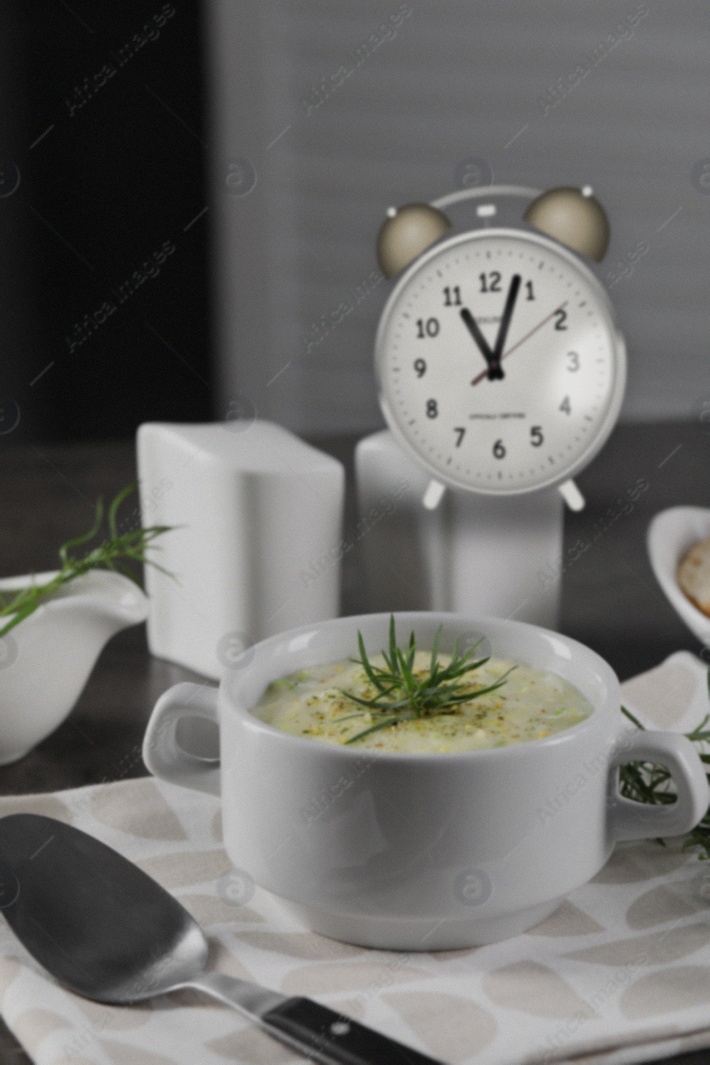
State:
11,03,09
